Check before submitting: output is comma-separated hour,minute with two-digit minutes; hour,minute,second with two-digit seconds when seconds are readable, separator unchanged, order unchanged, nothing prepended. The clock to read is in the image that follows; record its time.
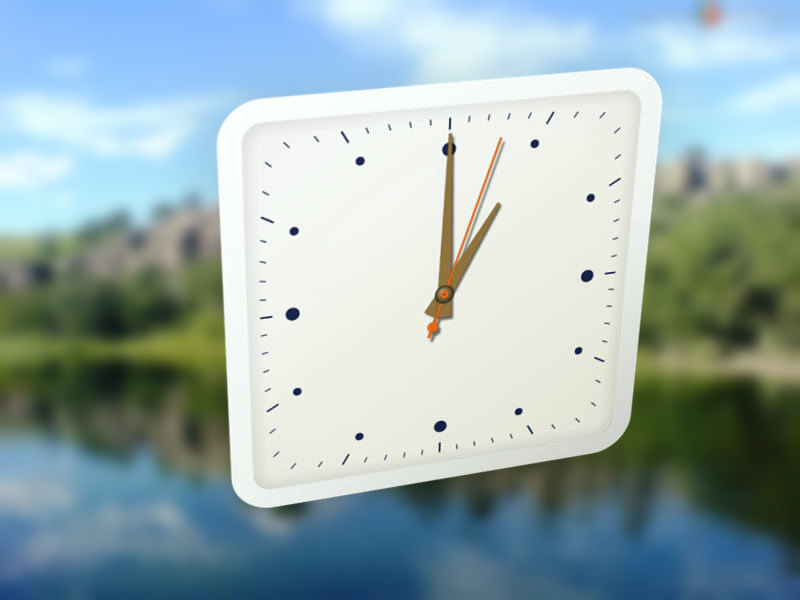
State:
1,00,03
